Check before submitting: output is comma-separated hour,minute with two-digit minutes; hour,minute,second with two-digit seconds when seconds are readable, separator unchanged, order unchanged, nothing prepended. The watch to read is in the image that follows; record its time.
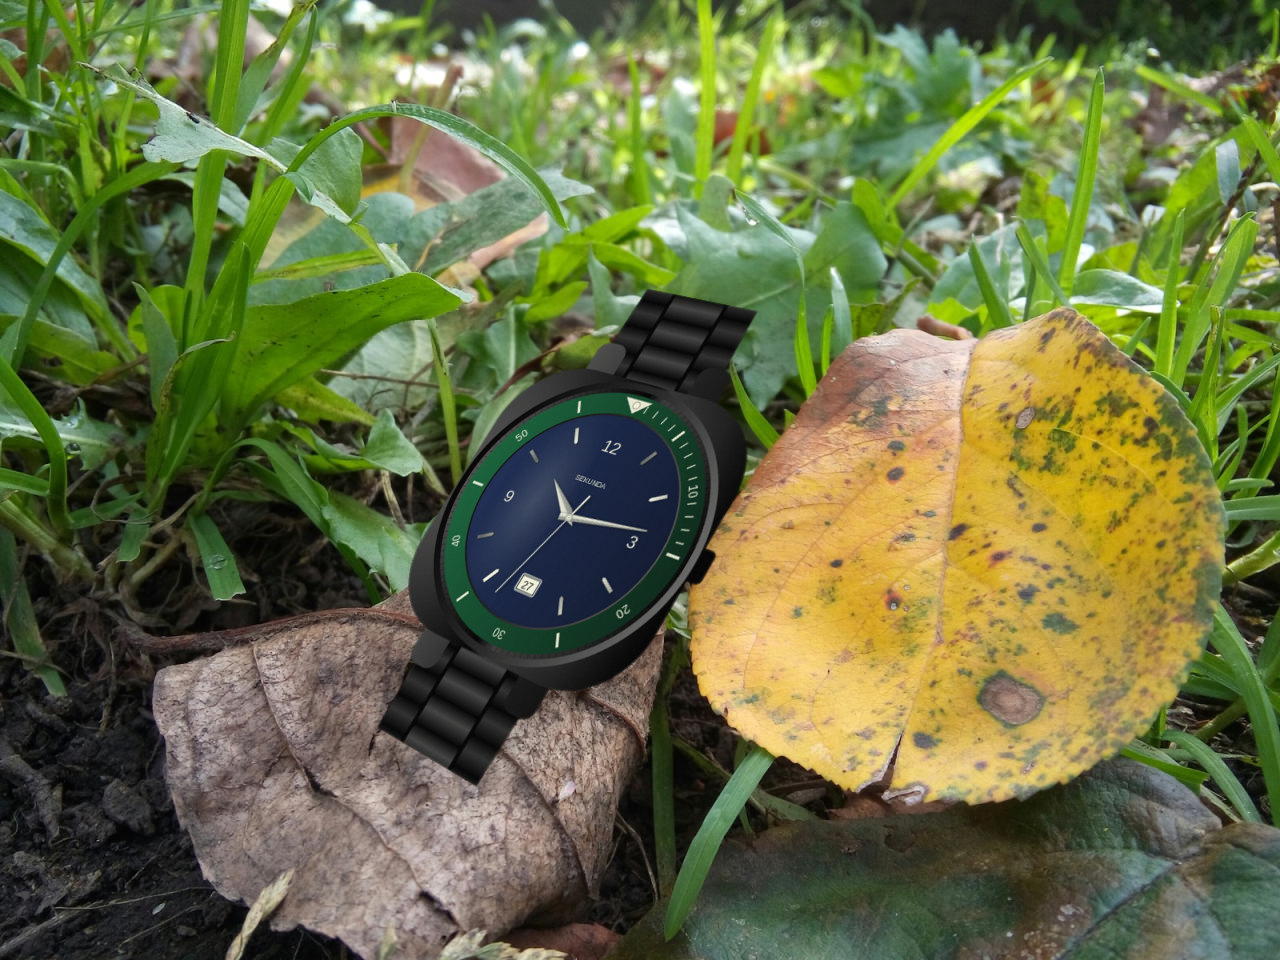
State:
10,13,33
